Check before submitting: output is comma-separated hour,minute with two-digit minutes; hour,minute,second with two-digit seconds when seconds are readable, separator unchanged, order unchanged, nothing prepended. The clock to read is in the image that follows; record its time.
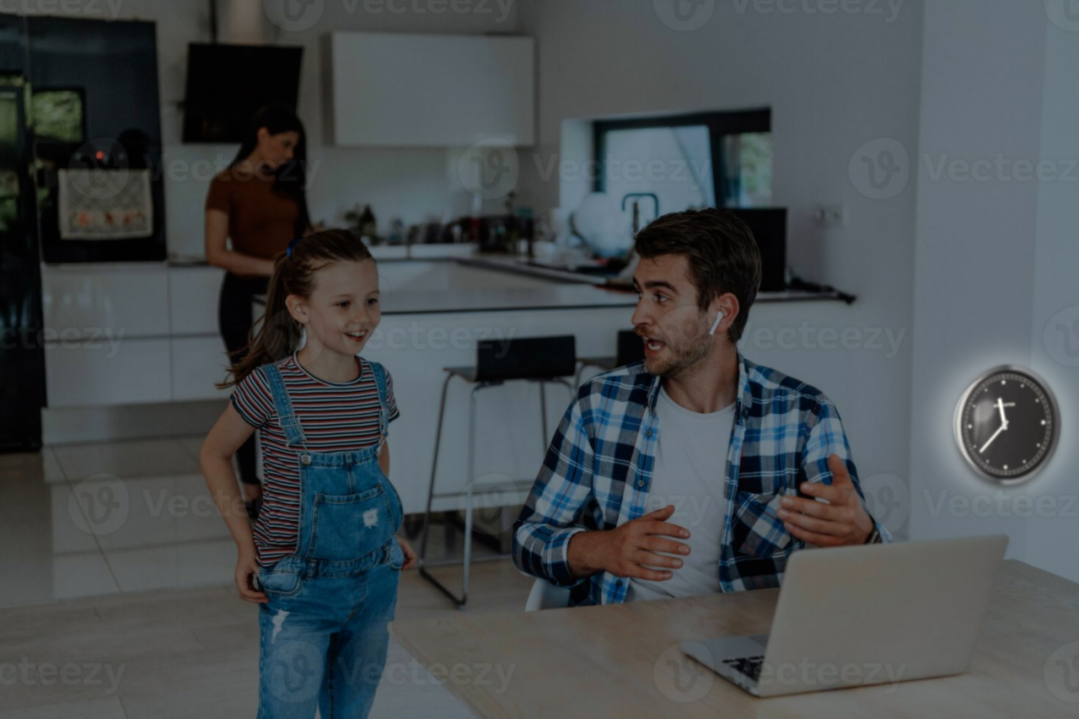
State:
11,38
